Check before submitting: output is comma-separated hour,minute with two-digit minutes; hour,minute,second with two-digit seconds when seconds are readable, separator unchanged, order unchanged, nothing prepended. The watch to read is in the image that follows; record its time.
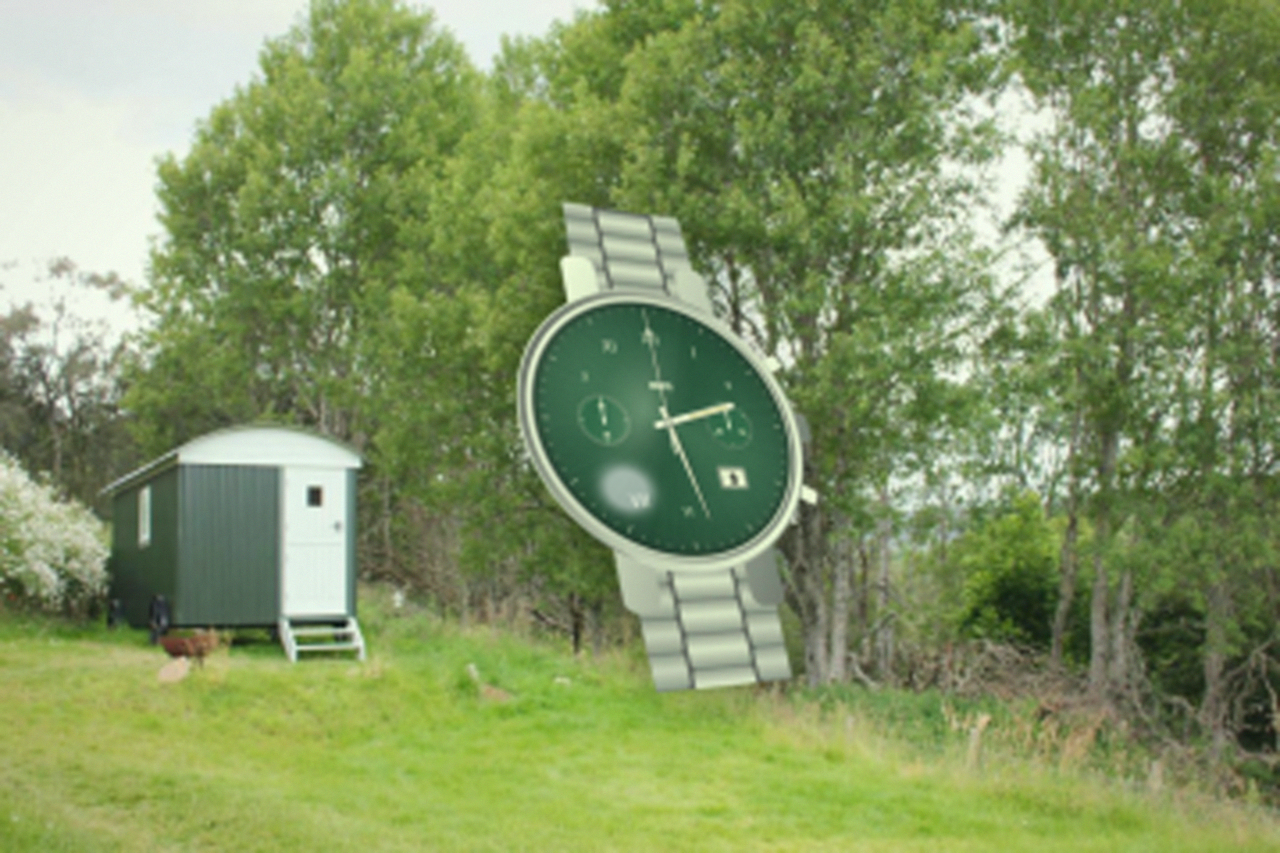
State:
2,28
